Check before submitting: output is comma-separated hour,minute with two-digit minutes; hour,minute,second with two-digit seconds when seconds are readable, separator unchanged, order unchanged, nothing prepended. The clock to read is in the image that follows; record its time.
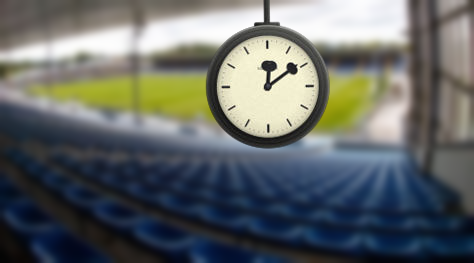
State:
12,09
